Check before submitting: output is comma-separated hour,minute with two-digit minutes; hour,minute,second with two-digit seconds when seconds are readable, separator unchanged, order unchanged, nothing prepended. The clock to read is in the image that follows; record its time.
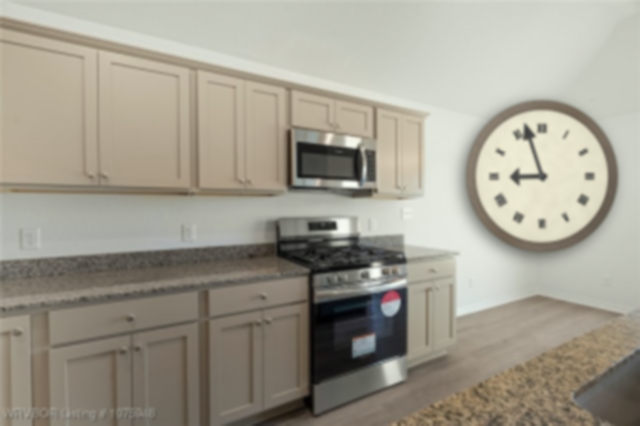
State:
8,57
